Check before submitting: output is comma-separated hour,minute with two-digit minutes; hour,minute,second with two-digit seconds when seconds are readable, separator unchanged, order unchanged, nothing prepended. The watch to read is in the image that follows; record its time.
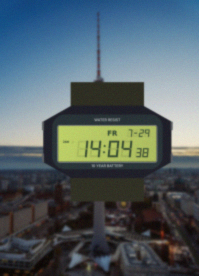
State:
14,04
